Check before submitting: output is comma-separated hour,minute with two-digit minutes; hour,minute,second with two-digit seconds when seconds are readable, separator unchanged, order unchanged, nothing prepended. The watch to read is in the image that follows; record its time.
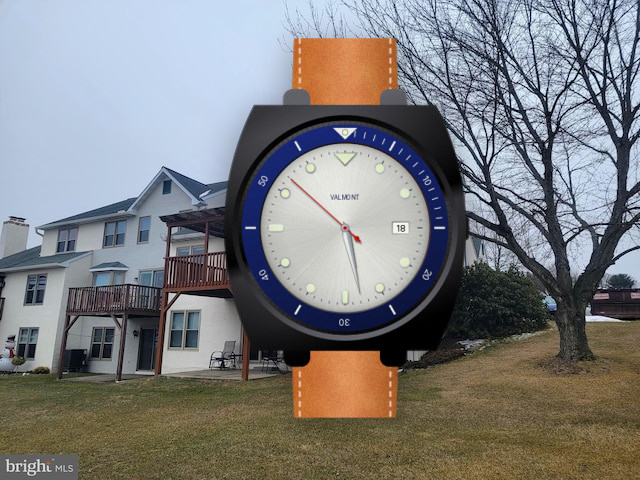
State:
5,27,52
